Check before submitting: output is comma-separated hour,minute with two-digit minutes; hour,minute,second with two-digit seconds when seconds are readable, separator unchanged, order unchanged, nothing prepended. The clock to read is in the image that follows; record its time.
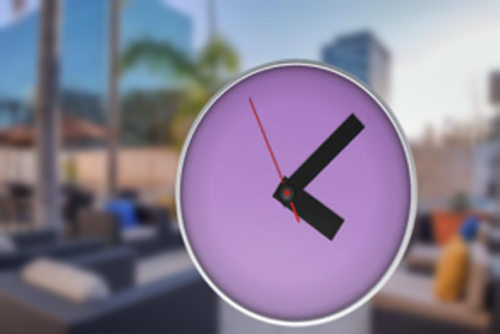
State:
4,07,56
